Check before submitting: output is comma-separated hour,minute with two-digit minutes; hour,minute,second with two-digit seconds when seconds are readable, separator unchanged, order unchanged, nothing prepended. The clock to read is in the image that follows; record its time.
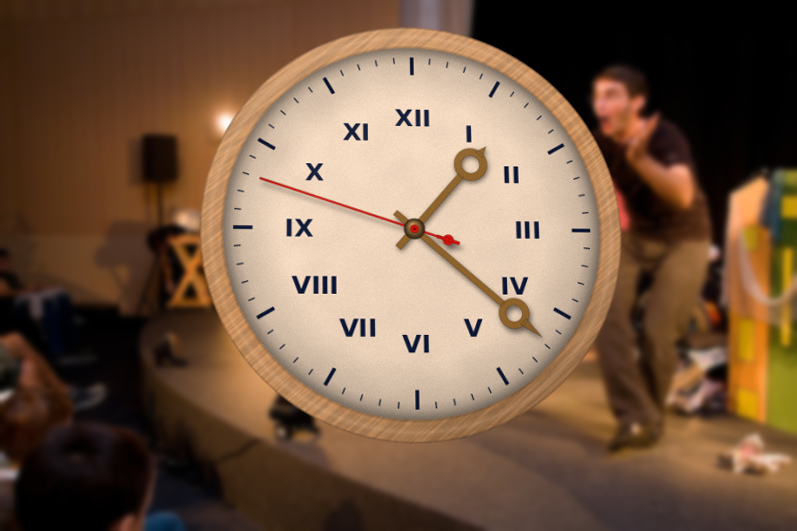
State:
1,21,48
